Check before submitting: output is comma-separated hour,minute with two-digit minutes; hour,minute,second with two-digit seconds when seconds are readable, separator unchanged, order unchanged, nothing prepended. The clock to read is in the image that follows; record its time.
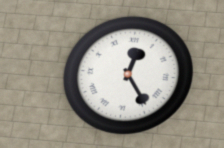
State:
12,24
